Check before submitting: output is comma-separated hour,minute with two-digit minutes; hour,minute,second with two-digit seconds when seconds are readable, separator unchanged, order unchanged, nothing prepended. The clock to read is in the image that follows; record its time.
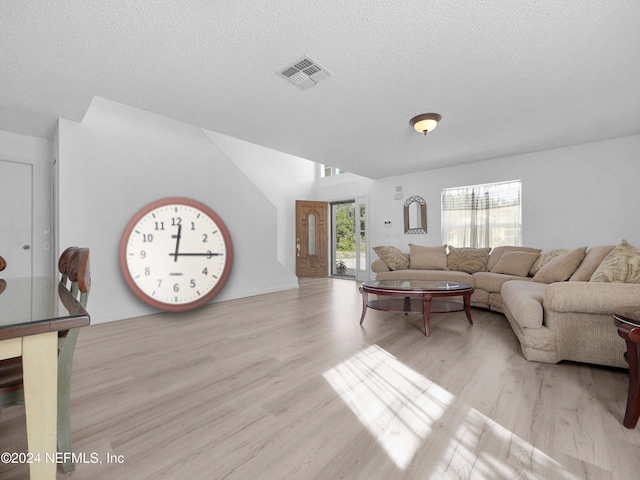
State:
12,15
